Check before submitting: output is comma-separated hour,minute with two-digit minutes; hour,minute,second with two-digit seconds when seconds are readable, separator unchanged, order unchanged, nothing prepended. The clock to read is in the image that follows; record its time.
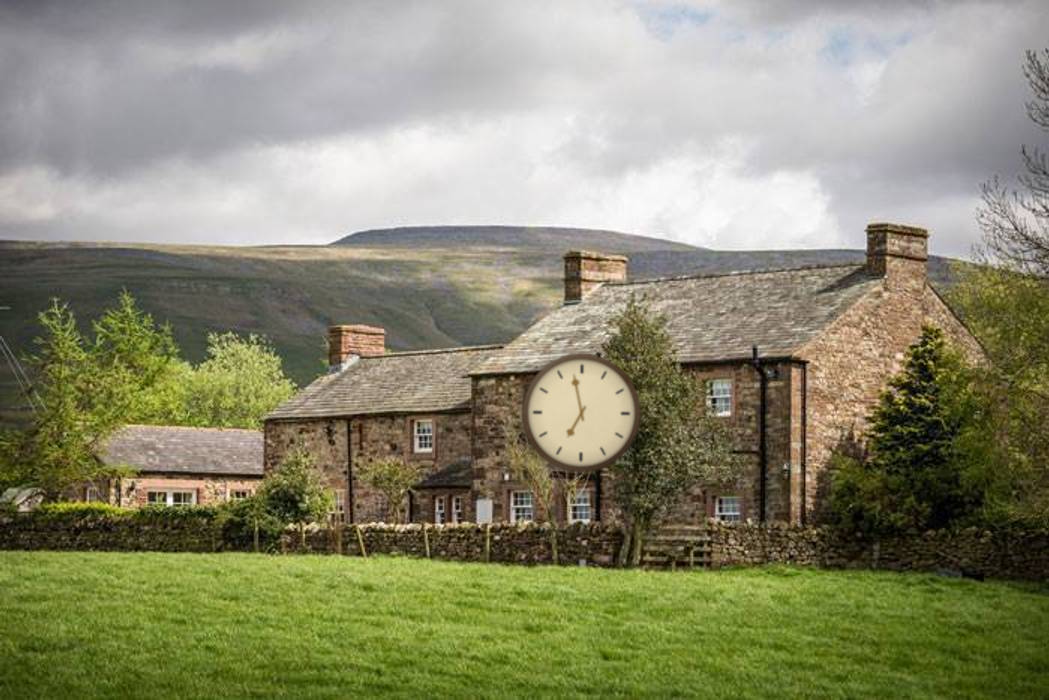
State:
6,58
